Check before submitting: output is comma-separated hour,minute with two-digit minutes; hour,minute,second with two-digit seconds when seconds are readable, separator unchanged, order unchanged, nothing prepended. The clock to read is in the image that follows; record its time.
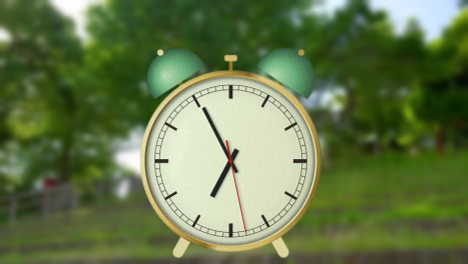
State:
6,55,28
